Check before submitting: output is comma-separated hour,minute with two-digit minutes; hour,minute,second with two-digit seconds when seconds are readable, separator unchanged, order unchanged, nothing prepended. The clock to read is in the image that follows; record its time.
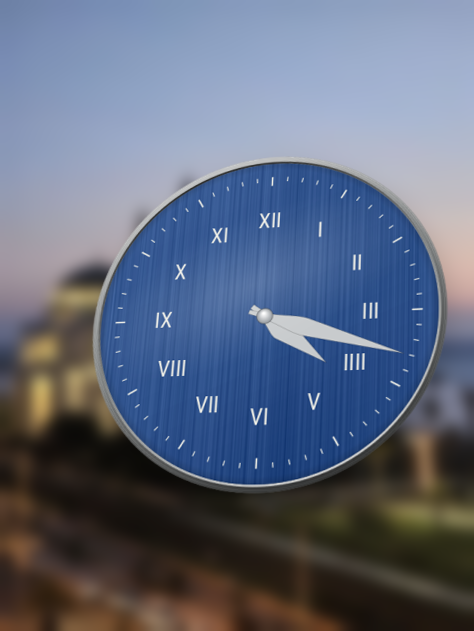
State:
4,18
